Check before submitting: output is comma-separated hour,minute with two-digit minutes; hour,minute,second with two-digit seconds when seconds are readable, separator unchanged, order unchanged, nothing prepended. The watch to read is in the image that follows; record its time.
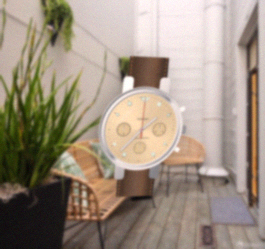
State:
1,37
